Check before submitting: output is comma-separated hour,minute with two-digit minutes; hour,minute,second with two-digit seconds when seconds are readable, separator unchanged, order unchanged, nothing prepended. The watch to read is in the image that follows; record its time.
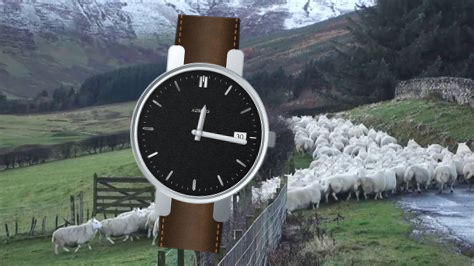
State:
12,16
